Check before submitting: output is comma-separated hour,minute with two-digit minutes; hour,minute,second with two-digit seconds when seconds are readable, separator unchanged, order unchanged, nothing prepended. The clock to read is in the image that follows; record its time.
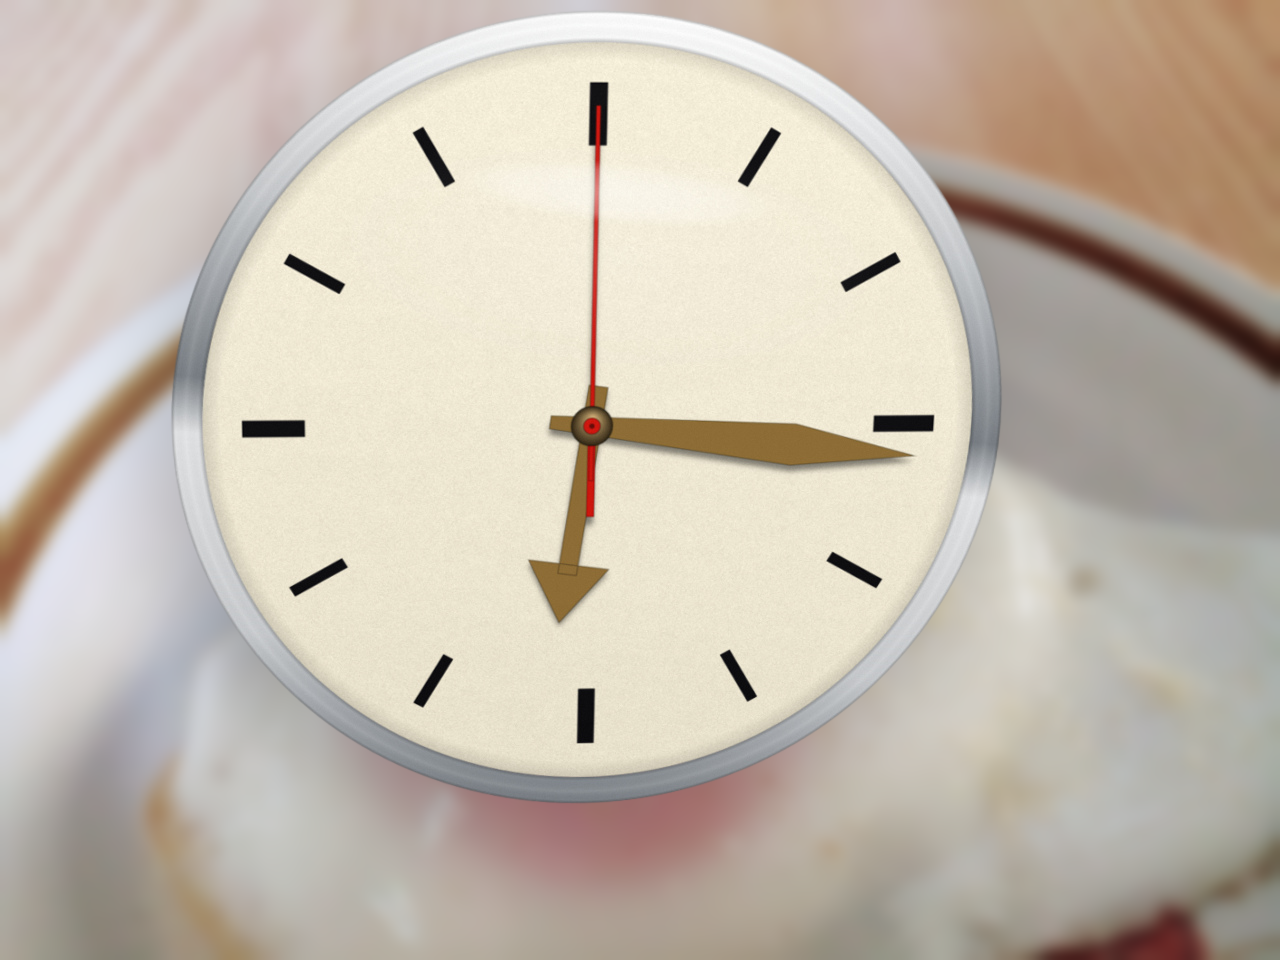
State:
6,16,00
